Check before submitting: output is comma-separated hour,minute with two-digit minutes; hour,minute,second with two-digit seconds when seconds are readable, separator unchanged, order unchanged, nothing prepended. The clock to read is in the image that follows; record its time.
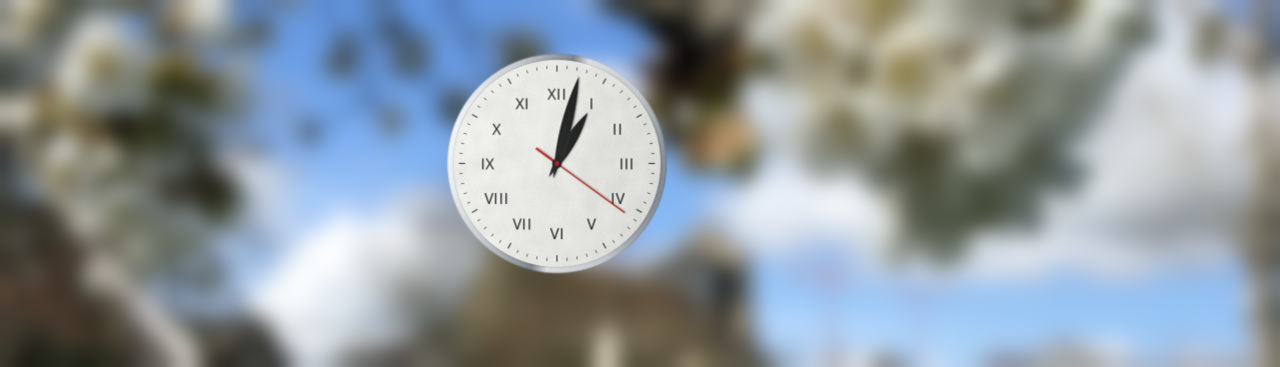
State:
1,02,21
